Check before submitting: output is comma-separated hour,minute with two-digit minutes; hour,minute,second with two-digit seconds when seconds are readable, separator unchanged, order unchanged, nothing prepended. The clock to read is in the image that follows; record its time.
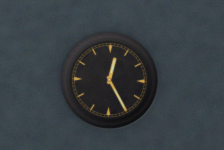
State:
12,25
